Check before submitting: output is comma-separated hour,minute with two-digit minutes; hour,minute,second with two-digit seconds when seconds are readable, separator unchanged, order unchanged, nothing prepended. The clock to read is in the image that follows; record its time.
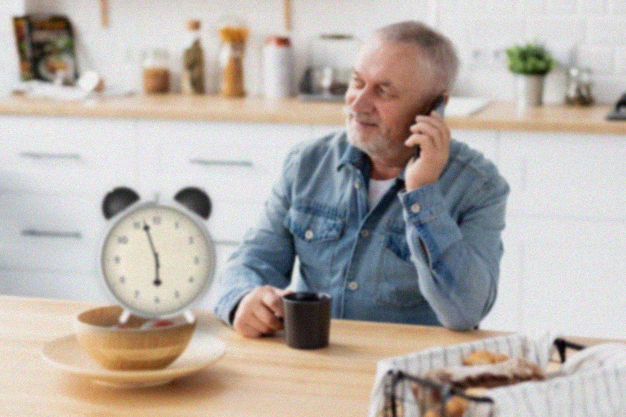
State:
5,57
